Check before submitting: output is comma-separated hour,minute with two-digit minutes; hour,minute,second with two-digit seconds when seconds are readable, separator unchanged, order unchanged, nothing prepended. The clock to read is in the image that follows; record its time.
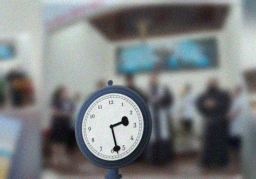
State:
2,28
